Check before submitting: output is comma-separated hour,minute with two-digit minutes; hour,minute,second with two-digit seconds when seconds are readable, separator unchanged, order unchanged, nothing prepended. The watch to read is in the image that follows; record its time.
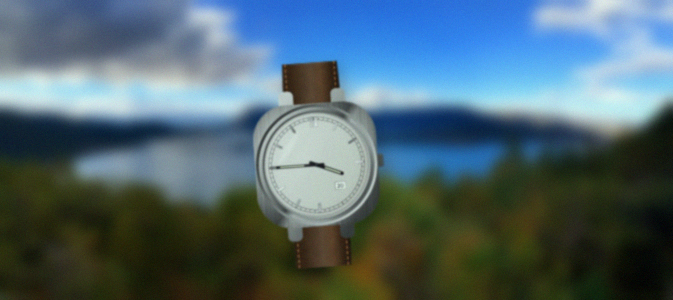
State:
3,45
